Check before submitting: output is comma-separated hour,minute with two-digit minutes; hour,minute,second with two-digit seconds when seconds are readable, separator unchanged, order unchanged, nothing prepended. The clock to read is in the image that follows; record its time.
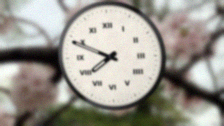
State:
7,49
